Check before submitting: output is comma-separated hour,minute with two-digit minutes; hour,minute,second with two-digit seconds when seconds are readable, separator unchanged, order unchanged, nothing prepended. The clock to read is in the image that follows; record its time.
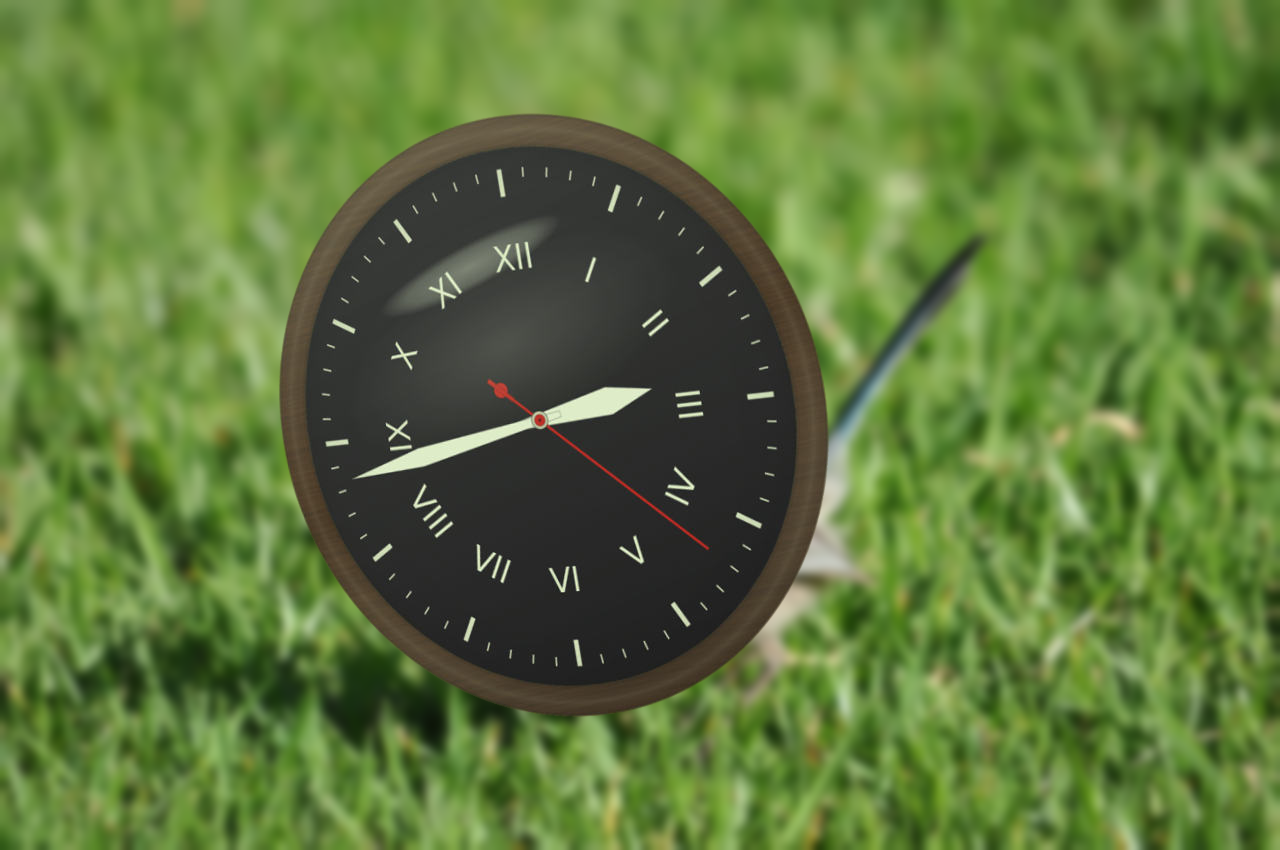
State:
2,43,22
